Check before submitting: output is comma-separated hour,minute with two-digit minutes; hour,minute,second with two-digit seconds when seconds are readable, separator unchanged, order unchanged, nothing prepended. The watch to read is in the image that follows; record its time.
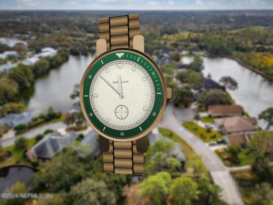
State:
11,52
